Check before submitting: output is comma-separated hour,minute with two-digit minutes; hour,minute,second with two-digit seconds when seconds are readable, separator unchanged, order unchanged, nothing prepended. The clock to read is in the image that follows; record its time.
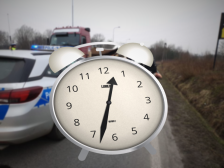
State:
12,33
